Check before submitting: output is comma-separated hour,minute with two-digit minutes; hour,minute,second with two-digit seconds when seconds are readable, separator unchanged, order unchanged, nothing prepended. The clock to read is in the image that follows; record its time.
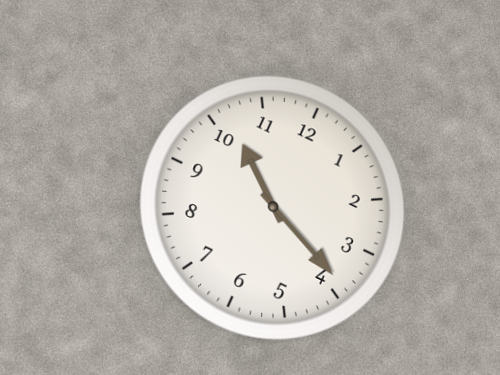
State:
10,19
